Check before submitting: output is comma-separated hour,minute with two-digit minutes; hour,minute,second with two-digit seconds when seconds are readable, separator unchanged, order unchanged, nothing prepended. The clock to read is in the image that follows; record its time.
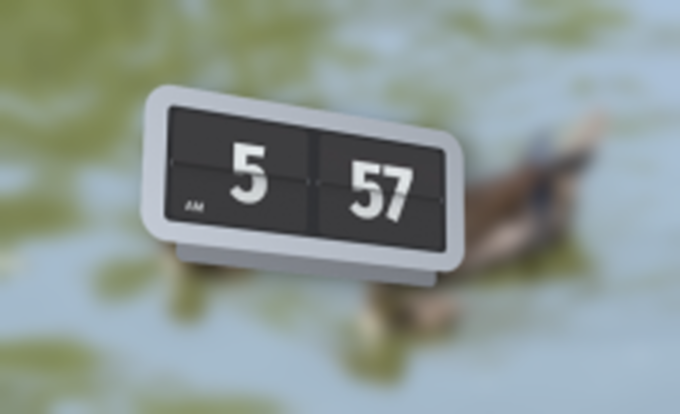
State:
5,57
